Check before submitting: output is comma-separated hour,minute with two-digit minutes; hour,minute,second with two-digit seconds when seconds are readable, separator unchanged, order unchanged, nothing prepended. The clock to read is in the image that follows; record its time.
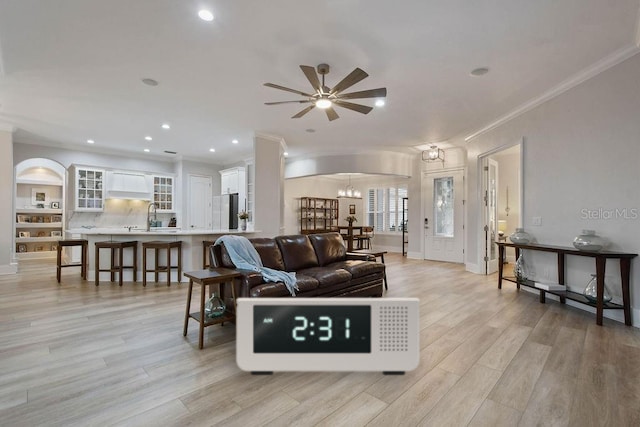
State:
2,31
